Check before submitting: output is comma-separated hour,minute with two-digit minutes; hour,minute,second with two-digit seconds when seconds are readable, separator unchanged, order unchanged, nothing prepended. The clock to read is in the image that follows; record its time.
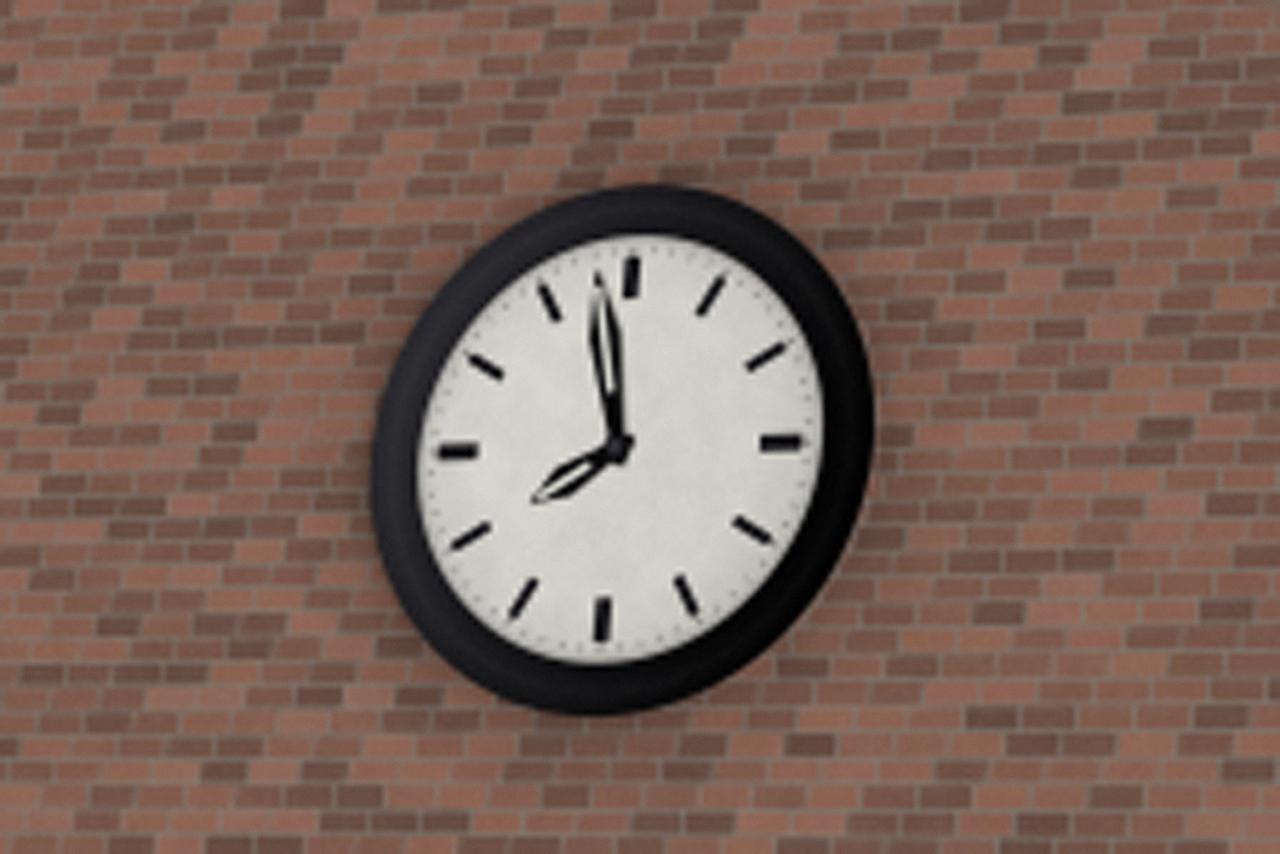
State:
7,58
